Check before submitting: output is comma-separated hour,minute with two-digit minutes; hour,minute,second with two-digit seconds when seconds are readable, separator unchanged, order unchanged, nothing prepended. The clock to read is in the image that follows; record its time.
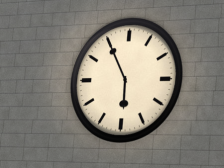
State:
5,55
